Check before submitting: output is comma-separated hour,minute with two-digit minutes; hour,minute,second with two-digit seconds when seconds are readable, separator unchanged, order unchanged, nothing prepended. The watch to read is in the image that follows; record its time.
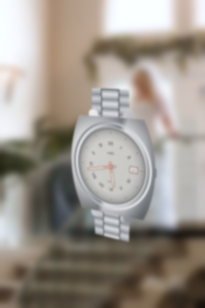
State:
5,43
